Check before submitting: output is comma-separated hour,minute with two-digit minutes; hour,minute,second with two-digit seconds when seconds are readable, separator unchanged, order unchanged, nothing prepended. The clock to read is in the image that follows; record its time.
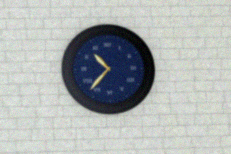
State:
10,37
